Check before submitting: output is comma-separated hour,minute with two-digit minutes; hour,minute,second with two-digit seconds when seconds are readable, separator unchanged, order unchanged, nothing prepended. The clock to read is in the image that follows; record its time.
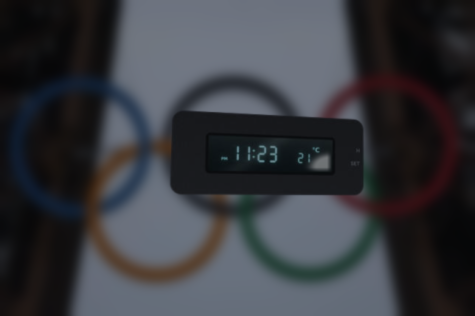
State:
11,23
